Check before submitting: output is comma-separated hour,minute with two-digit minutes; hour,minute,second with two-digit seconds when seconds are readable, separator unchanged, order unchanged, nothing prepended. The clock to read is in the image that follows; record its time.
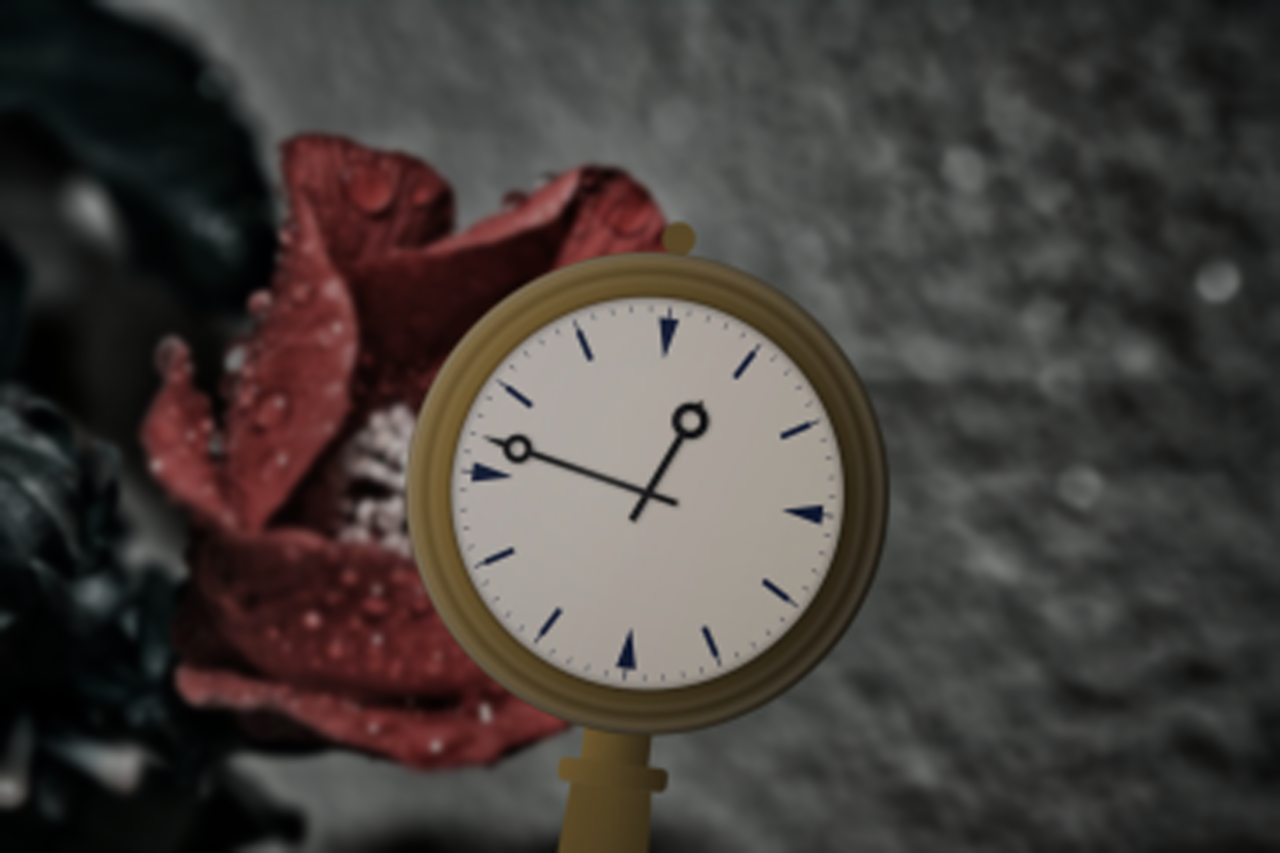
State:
12,47
